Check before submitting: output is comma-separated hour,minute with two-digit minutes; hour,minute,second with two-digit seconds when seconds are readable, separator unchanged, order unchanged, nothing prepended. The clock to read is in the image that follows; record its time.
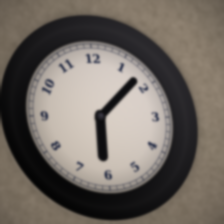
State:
6,08
